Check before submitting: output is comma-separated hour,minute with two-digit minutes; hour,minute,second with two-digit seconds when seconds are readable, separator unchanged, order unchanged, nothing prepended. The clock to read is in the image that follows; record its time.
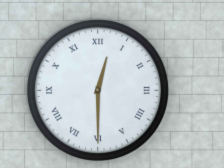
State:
12,30
